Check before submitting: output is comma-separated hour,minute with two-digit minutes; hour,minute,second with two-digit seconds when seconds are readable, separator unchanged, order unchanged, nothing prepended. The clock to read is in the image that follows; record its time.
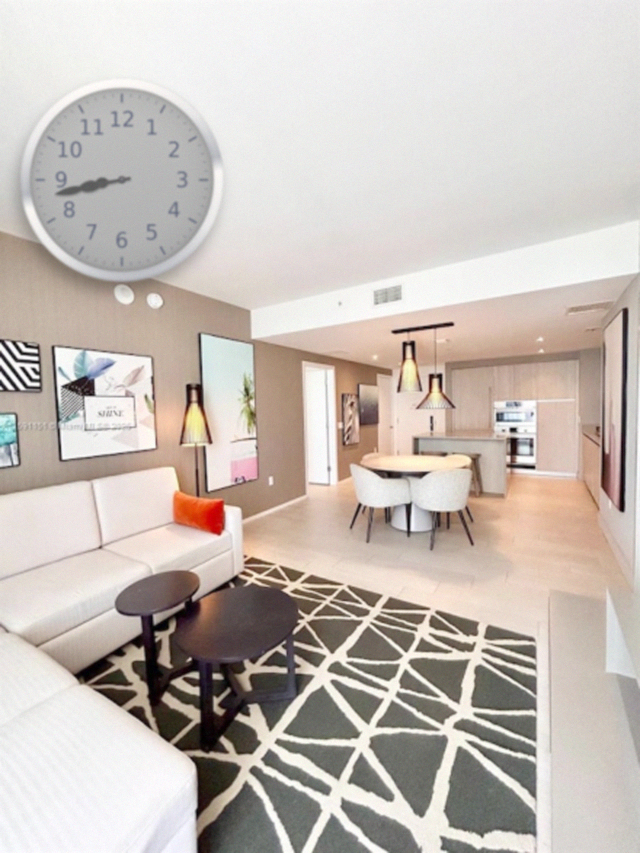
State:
8,43
